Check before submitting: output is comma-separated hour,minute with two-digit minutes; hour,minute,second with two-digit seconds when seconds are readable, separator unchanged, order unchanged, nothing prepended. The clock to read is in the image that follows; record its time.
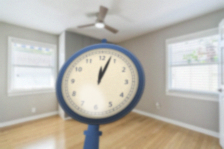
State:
12,03
